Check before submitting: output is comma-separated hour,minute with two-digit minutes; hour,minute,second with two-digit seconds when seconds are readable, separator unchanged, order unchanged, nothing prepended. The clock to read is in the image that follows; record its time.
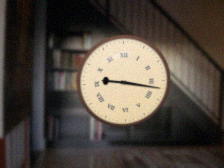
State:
9,17
